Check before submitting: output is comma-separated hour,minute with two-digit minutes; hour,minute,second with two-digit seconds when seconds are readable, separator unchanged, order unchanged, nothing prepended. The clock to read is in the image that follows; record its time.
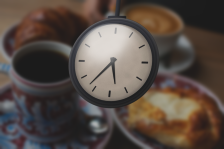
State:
5,37
